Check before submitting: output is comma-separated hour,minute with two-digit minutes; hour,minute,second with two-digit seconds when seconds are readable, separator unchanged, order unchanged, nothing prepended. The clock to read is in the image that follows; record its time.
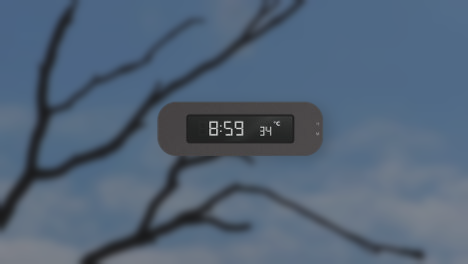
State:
8,59
